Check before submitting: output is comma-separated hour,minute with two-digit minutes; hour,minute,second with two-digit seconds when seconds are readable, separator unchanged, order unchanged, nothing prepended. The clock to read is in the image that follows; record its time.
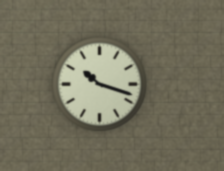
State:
10,18
